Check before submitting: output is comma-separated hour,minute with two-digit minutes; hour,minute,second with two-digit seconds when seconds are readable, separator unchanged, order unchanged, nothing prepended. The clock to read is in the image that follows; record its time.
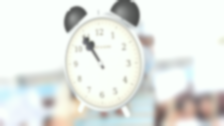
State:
10,54
